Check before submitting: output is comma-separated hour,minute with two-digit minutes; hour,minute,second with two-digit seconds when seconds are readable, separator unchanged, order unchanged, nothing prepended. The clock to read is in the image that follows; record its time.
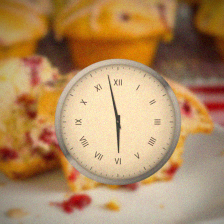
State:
5,58
